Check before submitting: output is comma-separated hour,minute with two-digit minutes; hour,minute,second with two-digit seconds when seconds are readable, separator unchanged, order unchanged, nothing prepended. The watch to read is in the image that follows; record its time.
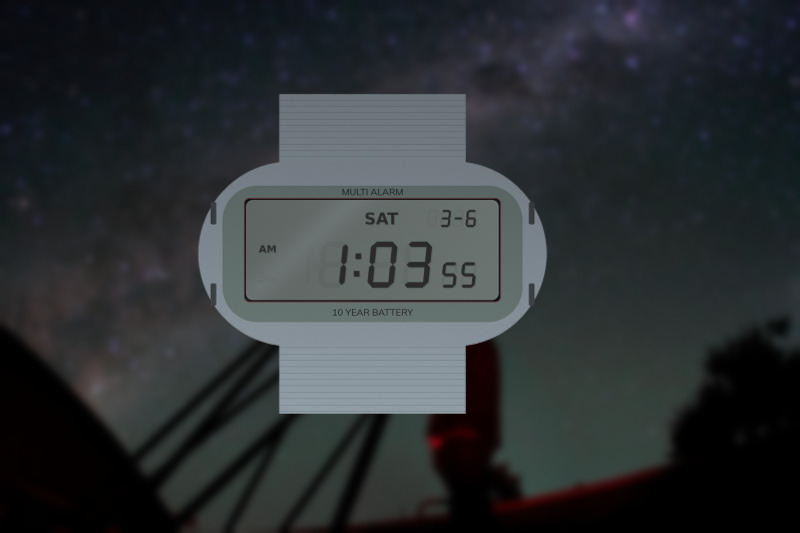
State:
1,03,55
